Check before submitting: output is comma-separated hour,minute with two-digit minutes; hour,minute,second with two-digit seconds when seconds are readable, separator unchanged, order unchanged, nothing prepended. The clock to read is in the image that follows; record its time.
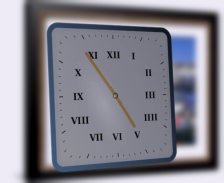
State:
4,54
